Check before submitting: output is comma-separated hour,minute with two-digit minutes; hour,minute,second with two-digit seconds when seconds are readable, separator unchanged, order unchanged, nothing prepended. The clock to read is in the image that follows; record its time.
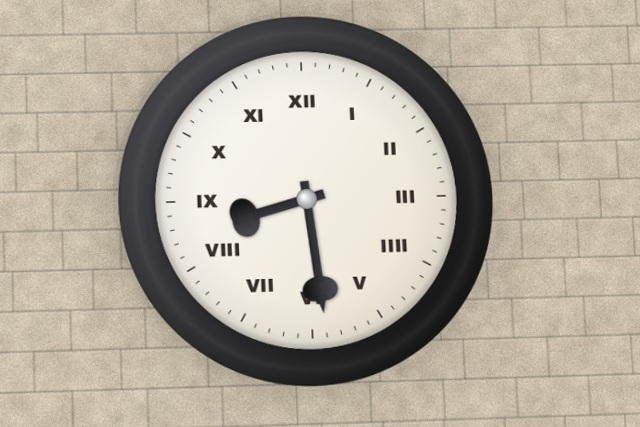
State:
8,29
